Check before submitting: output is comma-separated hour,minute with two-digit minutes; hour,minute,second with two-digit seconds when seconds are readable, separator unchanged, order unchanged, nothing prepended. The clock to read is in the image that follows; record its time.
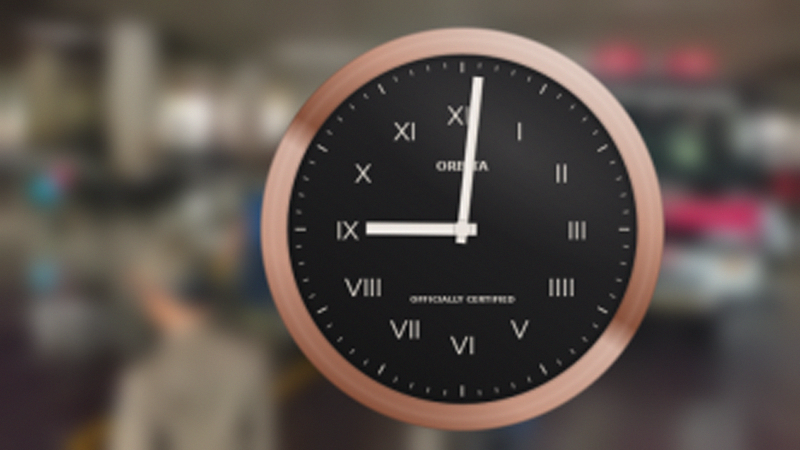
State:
9,01
